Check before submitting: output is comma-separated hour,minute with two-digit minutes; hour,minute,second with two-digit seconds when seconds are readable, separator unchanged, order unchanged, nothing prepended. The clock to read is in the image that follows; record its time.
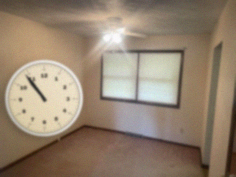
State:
10,54
